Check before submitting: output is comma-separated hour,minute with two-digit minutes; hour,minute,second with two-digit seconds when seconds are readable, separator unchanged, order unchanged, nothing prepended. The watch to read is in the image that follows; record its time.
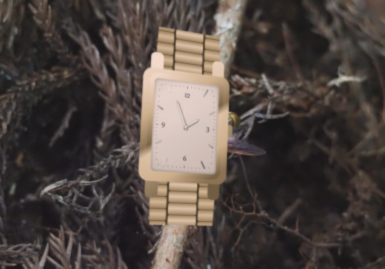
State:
1,56
